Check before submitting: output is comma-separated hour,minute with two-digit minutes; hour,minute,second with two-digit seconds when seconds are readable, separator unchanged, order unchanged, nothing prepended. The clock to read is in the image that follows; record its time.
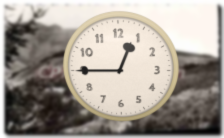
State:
12,45
